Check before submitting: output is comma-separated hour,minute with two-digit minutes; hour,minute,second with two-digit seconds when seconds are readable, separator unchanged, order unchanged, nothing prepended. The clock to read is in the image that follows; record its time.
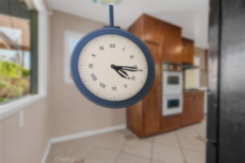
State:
4,16
